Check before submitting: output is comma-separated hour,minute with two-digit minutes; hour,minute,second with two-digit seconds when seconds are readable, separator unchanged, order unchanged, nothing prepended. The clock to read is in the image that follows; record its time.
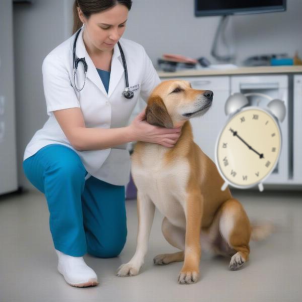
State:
3,50
